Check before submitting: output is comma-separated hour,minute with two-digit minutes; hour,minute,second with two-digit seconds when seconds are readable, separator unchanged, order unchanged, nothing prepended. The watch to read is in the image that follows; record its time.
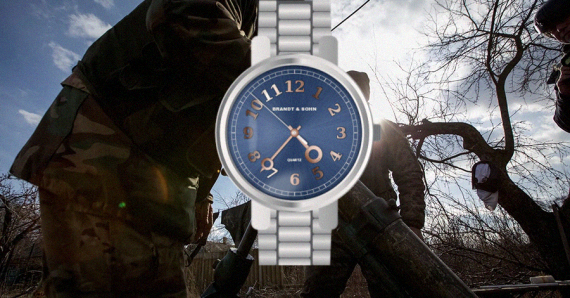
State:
4,36,52
